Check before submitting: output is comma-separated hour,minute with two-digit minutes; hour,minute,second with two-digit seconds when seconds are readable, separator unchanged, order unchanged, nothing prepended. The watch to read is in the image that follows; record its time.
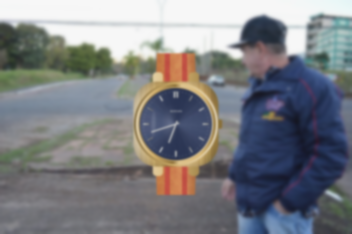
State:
6,42
